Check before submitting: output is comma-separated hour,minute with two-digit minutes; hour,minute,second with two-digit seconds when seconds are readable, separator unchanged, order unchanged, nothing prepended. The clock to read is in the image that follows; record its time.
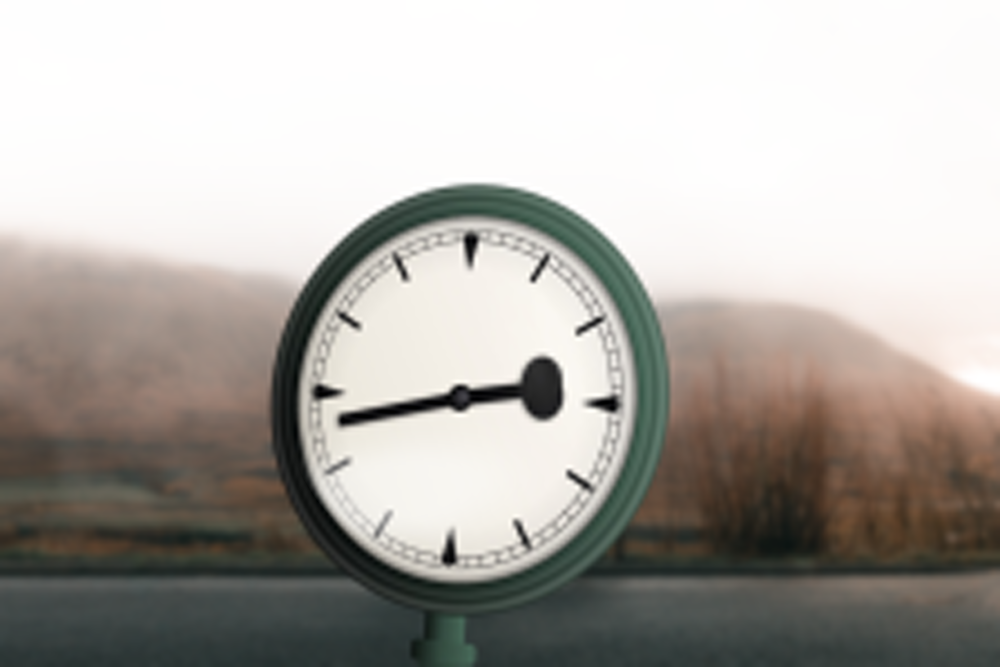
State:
2,43
